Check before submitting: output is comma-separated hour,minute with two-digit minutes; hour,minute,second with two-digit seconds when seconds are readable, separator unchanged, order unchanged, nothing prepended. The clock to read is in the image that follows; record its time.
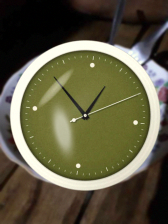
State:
12,52,10
